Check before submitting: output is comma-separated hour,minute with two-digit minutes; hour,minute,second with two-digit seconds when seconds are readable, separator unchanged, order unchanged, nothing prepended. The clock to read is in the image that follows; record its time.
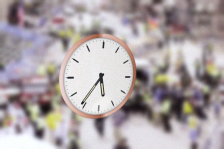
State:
5,36
